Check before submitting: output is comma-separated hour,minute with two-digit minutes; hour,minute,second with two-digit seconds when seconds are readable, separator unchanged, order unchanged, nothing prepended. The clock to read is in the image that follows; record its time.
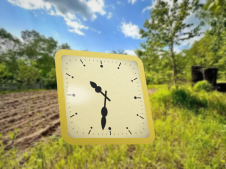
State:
10,32
